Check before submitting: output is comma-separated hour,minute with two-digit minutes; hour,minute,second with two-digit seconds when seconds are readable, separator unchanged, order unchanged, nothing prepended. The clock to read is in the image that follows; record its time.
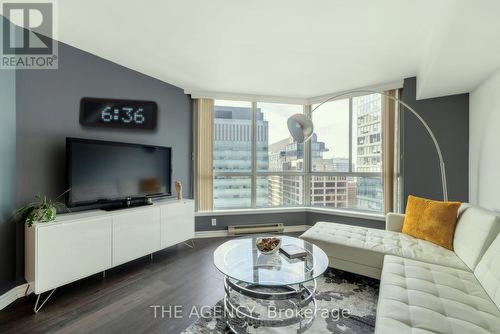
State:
6,36
